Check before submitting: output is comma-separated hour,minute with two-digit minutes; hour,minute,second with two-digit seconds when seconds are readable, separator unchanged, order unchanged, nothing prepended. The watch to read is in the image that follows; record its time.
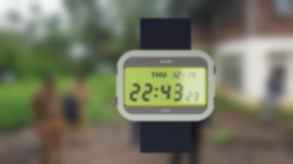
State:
22,43
